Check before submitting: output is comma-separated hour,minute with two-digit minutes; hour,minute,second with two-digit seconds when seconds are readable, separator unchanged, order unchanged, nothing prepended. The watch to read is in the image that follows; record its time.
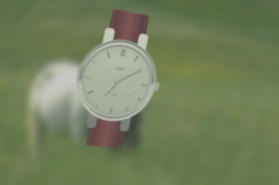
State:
7,09
